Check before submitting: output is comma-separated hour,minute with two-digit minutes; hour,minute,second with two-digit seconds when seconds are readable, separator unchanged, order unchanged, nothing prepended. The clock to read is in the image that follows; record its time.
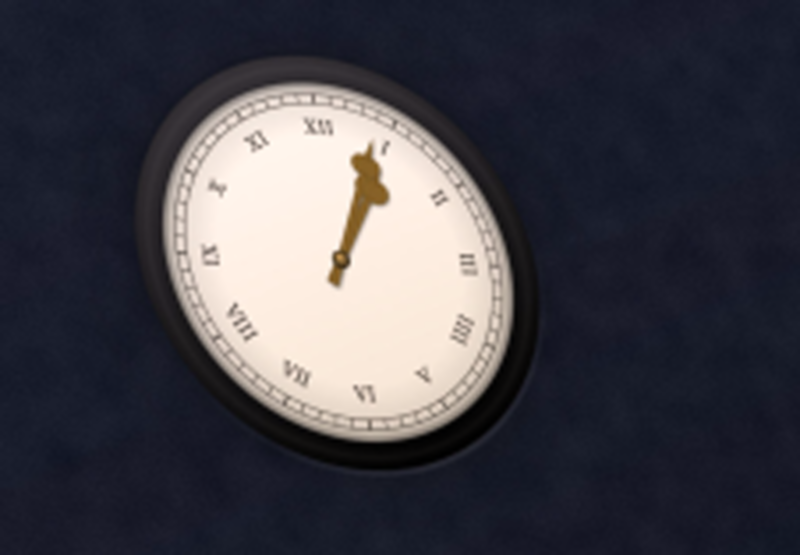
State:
1,04
